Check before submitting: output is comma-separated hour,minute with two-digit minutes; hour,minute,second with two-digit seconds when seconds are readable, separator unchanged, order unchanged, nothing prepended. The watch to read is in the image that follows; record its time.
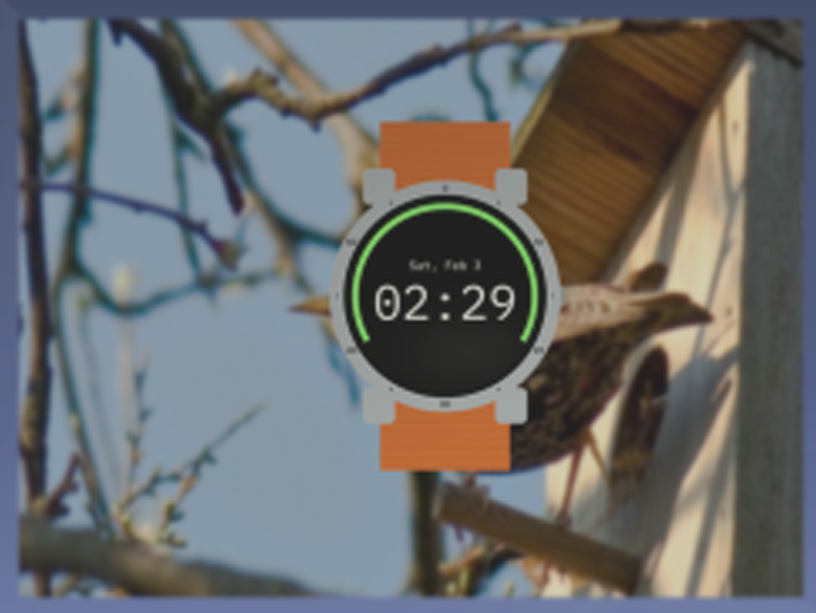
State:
2,29
